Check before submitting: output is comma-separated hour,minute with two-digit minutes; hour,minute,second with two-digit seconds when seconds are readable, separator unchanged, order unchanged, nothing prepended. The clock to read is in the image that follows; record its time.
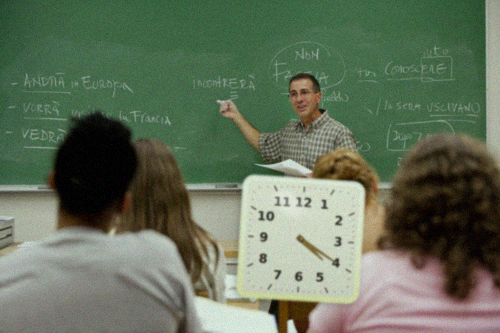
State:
4,20
